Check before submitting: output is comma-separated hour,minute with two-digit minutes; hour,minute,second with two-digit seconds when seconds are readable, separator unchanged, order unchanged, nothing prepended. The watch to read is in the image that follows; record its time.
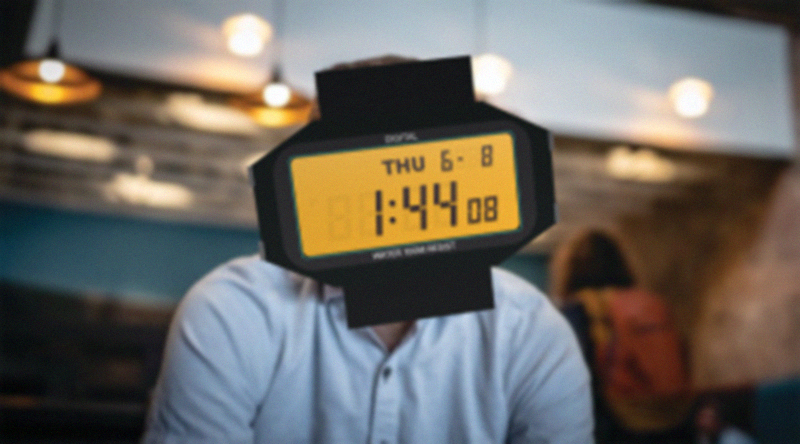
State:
1,44,08
